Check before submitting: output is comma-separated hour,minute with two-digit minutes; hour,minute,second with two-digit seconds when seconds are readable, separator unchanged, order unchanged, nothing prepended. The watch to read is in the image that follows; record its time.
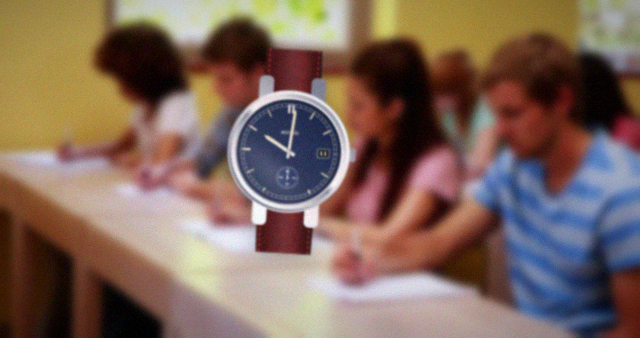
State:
10,01
